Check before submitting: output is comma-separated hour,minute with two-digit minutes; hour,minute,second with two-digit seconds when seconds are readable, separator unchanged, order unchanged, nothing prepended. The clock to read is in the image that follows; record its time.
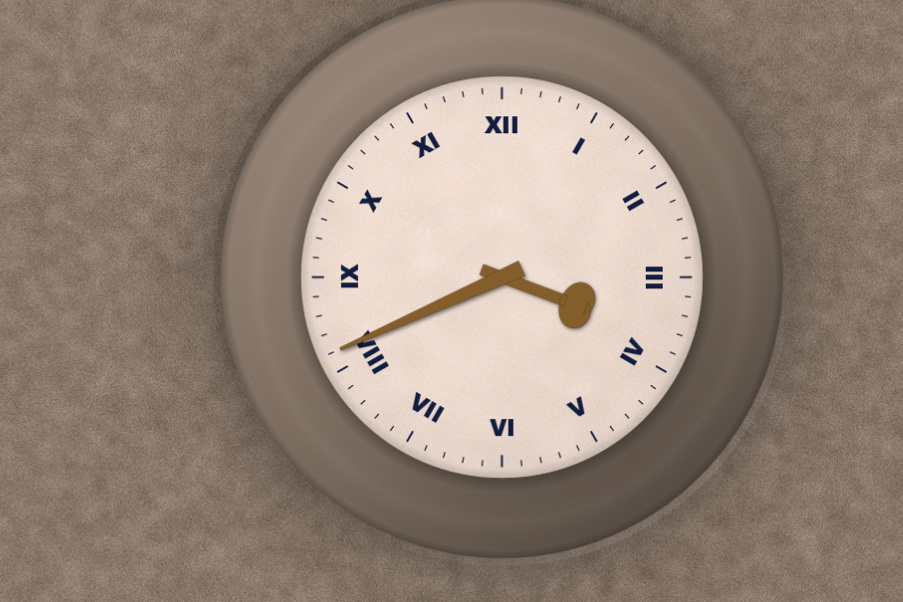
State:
3,41
